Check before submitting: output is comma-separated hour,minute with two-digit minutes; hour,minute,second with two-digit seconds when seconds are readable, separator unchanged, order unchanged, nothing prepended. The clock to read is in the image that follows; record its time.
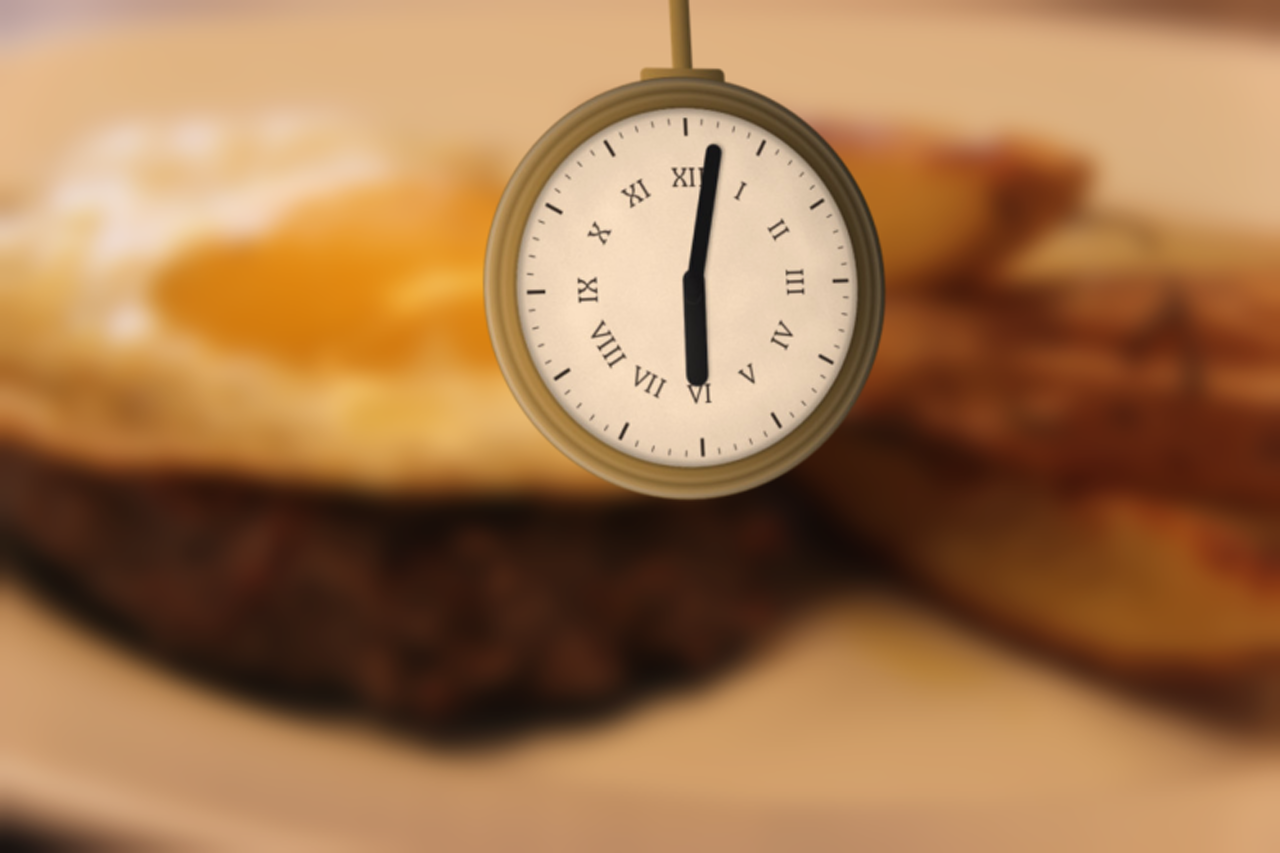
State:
6,02
